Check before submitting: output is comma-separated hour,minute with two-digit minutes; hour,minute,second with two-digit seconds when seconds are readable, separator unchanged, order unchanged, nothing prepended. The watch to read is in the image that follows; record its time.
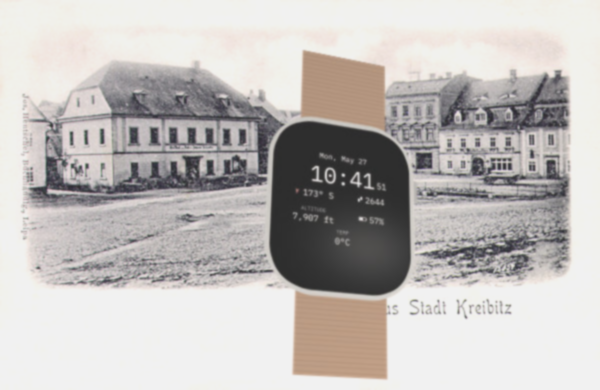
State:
10,41
